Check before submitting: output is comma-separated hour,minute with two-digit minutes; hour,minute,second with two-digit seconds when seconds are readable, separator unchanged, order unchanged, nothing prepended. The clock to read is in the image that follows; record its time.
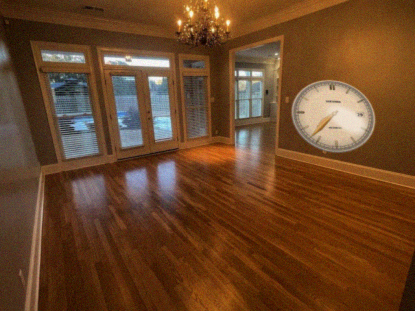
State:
7,37
